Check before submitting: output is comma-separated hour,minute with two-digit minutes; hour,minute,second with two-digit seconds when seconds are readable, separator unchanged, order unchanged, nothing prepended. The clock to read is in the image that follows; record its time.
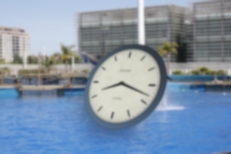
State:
8,18
